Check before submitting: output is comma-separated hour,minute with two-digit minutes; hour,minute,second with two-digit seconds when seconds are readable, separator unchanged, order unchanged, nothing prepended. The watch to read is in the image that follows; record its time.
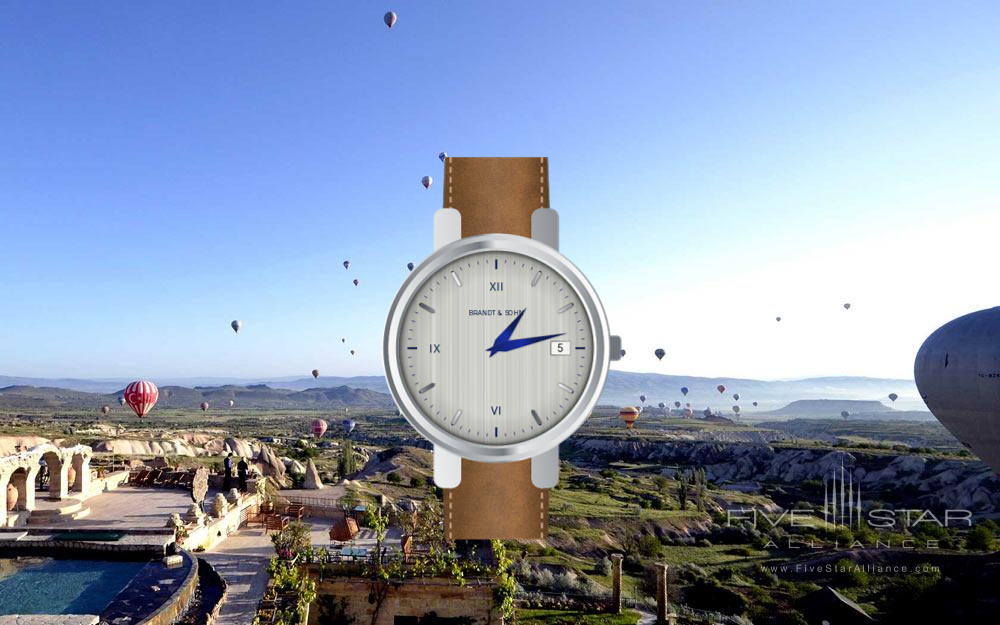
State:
1,13
